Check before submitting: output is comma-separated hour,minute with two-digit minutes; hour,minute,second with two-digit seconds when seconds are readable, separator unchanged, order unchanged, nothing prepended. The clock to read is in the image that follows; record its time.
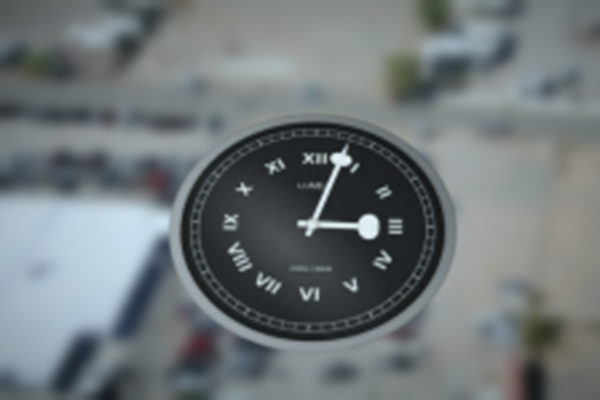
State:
3,03
